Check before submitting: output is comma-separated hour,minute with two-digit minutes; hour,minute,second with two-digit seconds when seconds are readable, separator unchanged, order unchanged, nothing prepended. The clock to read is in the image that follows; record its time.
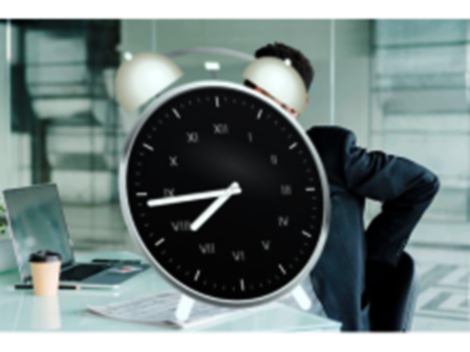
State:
7,44
